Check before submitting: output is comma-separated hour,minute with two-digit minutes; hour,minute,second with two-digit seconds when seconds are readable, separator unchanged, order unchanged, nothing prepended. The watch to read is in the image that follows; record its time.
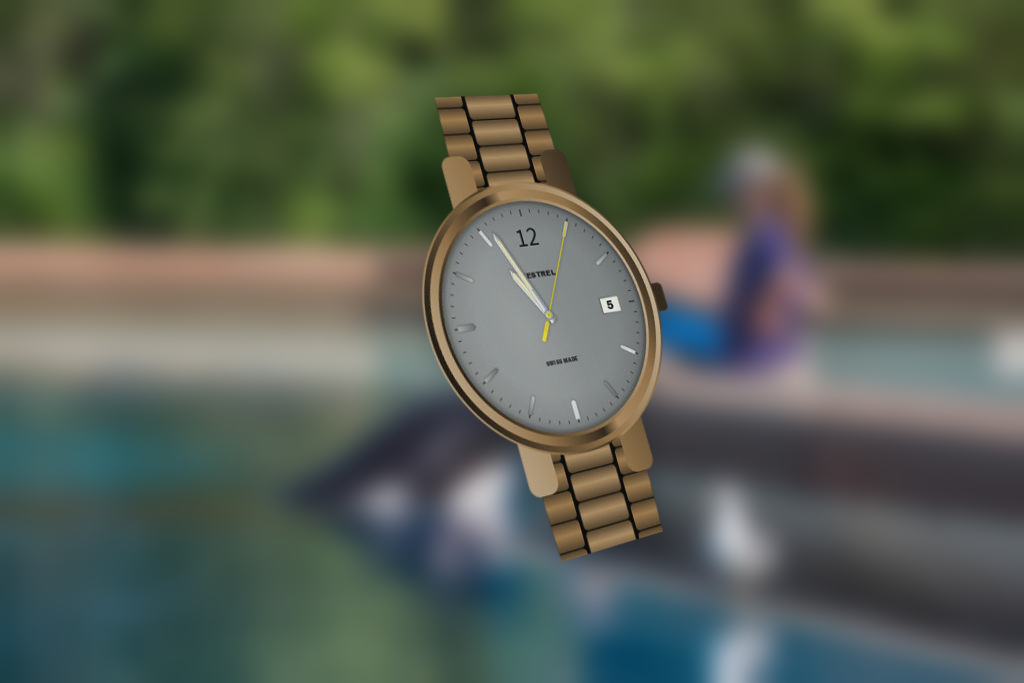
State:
10,56,05
